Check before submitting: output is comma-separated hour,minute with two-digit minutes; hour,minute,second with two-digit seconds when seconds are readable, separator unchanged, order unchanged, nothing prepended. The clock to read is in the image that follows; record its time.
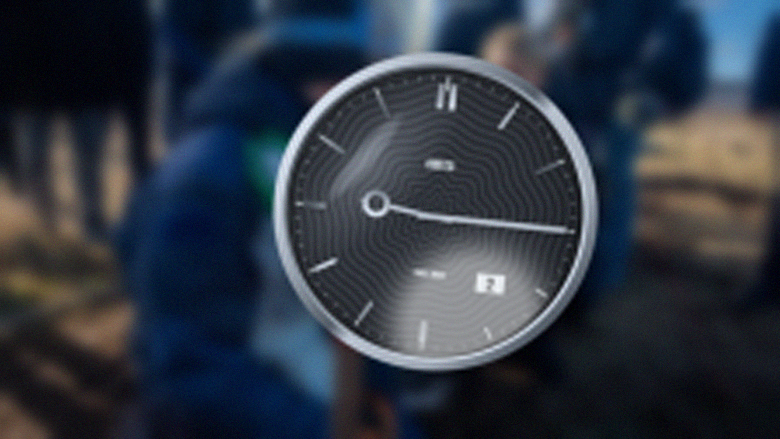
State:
9,15
